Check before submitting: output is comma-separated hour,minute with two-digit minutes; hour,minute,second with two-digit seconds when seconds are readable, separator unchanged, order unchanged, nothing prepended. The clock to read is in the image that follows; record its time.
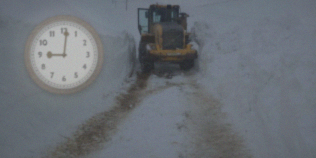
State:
9,01
